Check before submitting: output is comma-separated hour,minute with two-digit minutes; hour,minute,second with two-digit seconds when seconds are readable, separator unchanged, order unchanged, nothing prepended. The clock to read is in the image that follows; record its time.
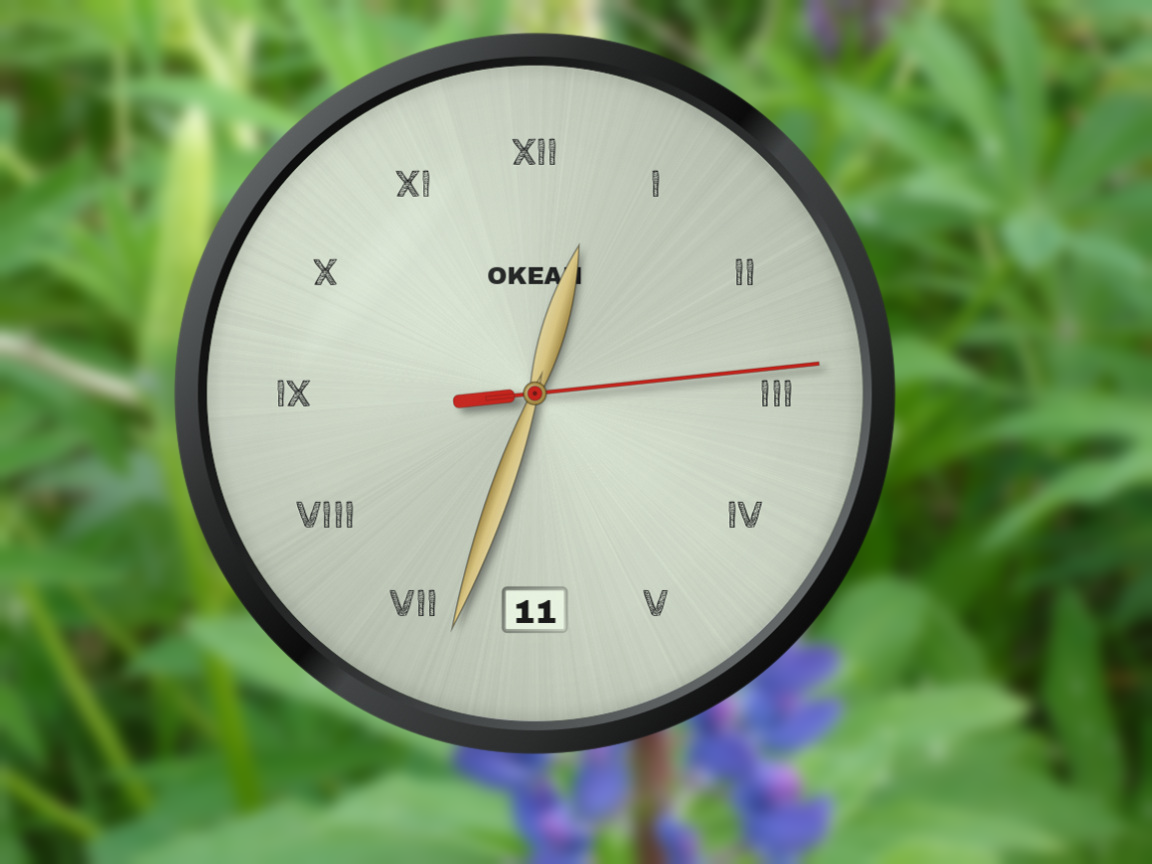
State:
12,33,14
